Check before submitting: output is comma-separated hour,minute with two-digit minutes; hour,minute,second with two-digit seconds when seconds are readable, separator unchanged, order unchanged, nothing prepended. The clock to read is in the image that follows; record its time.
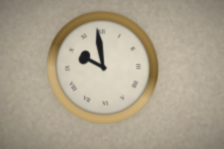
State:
9,59
